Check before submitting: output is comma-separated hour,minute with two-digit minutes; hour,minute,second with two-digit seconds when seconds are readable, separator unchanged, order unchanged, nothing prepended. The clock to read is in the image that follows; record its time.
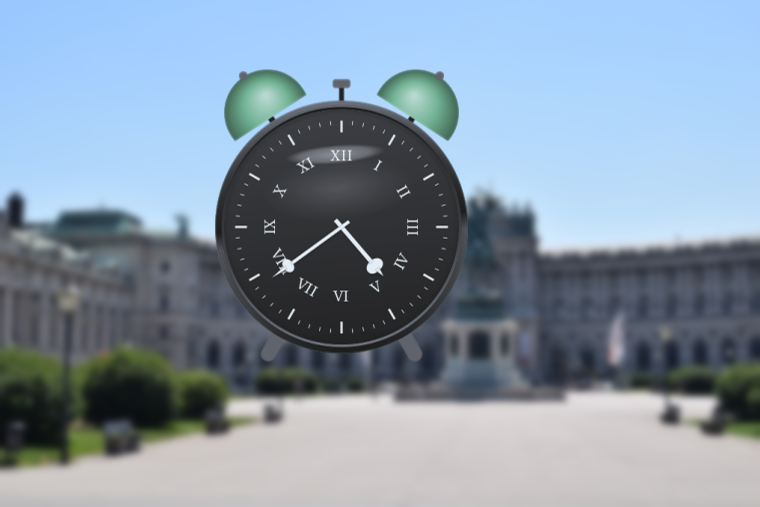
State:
4,39
